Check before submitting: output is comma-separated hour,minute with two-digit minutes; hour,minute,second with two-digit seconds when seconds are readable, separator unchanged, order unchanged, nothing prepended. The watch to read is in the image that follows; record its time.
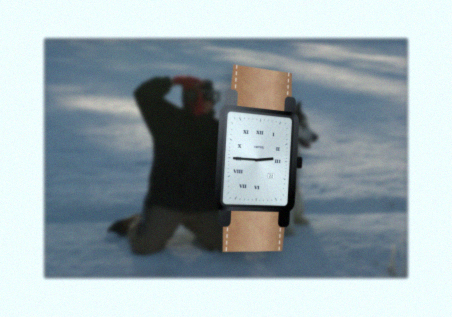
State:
2,45
